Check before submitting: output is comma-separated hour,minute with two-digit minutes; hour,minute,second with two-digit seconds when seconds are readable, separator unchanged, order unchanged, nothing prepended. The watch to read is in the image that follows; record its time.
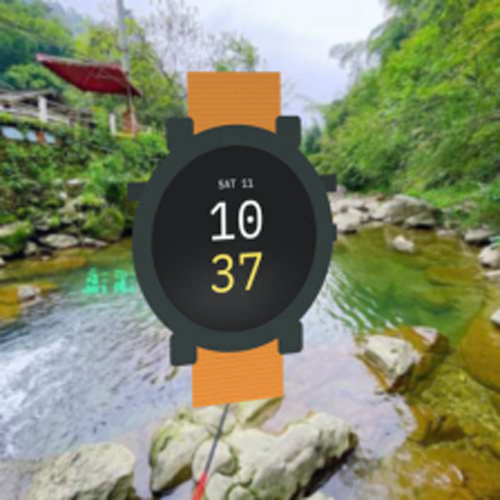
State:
10,37
